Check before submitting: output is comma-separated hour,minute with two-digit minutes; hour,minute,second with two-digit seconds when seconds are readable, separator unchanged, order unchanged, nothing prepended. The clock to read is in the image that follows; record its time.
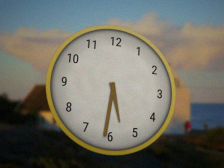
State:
5,31
